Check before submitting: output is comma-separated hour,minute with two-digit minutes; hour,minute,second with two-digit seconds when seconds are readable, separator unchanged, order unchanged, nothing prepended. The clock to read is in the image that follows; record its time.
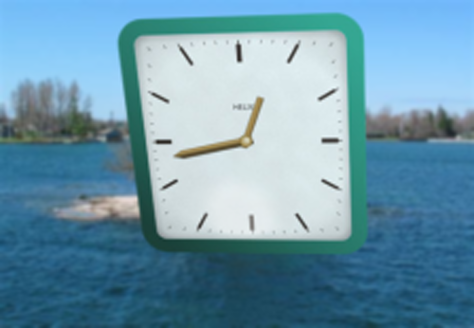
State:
12,43
